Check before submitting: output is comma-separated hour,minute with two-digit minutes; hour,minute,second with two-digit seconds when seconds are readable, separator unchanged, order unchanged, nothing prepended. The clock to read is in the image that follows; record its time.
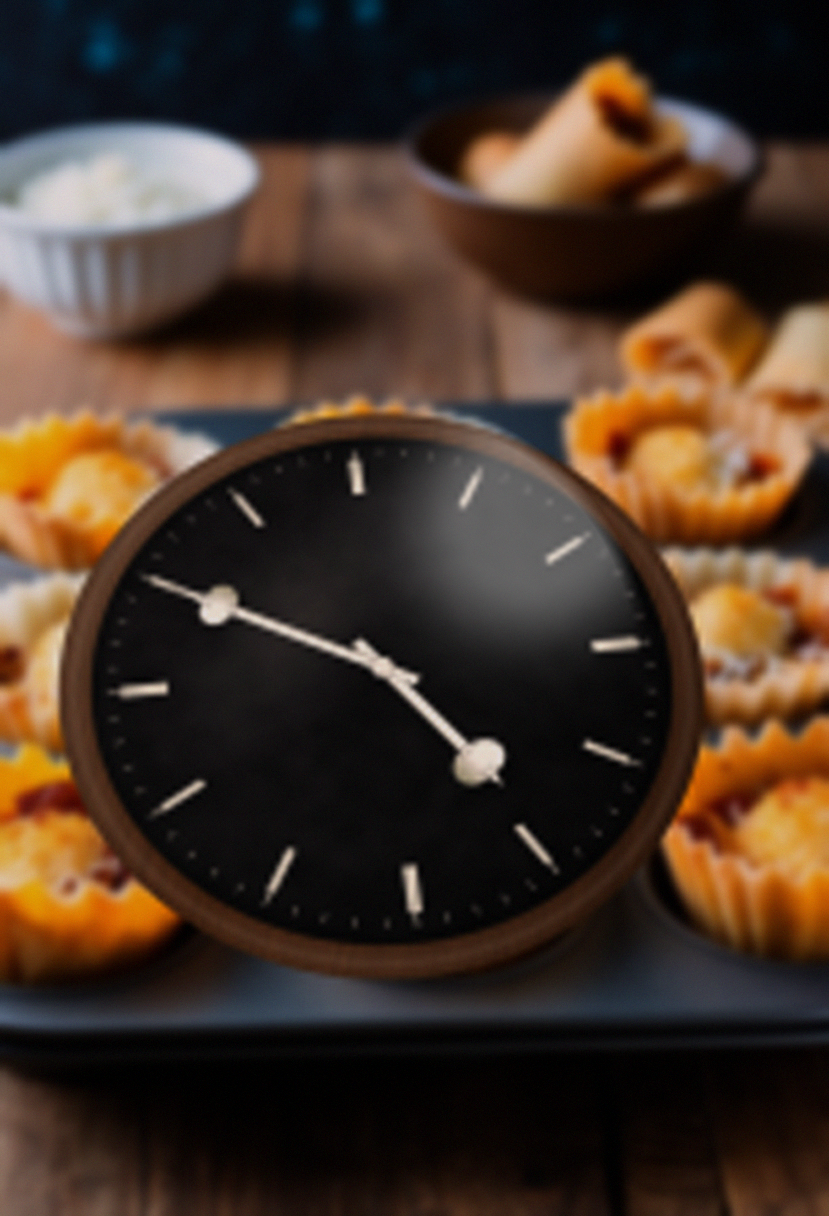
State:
4,50
